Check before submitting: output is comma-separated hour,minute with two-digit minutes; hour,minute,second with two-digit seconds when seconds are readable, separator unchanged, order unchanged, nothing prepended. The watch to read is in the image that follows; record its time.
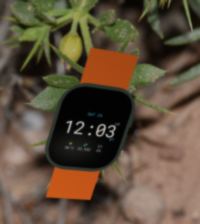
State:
12,03
